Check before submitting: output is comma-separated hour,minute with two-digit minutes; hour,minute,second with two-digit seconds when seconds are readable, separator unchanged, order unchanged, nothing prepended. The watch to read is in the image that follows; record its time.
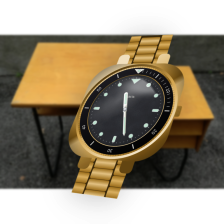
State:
11,27
